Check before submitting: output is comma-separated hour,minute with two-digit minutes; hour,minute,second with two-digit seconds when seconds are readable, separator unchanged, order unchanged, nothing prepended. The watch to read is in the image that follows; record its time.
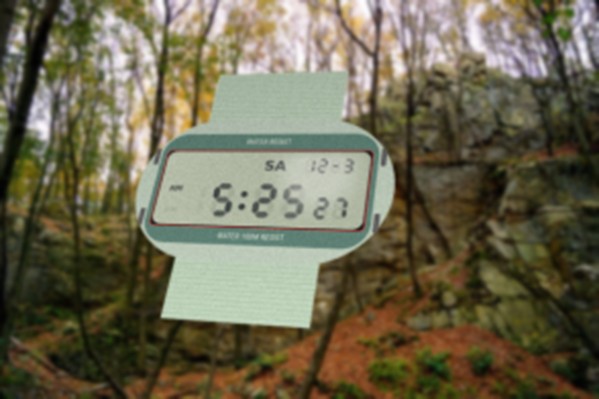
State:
5,25,27
